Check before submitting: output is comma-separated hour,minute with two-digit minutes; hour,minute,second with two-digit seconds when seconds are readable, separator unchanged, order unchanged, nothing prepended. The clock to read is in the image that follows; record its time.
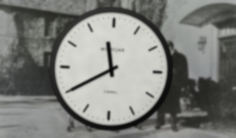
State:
11,40
